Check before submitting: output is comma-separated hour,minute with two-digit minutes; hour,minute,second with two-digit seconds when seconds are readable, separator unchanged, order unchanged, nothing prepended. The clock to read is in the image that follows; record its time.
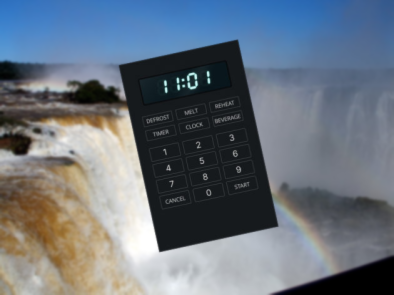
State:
11,01
